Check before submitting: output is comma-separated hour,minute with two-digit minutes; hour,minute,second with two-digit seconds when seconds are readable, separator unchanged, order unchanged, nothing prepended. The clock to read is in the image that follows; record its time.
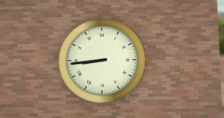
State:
8,44
